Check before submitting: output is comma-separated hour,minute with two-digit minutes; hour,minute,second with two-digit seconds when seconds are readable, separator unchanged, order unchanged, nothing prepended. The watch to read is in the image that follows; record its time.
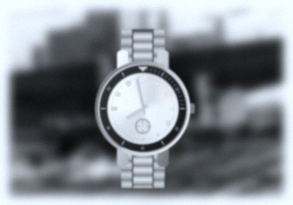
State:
7,58
